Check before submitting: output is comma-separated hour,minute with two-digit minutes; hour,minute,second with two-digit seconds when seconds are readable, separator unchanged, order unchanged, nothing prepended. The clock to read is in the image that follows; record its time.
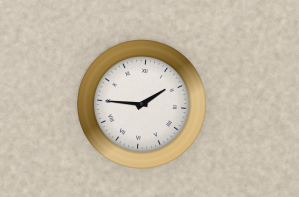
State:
1,45
